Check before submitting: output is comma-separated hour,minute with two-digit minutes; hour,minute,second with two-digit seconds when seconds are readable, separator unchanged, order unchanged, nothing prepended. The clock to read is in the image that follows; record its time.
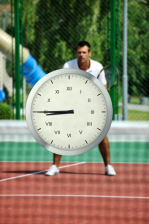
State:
8,45
